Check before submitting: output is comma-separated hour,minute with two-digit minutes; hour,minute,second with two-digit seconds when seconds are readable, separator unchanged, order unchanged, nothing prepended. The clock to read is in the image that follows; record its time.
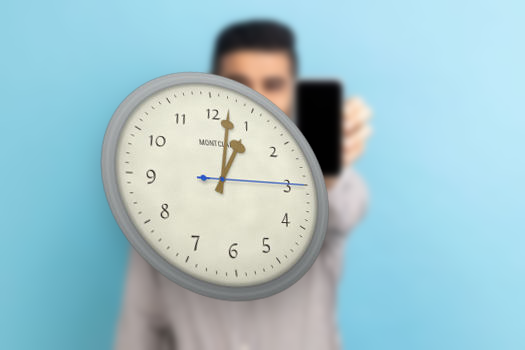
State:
1,02,15
